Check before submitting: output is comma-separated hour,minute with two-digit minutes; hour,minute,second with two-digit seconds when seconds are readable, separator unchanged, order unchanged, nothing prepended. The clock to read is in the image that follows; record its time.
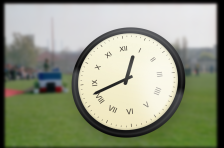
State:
12,42
